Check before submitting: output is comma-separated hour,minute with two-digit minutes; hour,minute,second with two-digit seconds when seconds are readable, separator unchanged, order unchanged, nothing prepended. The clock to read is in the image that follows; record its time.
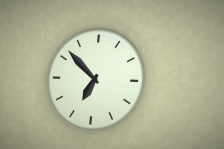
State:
6,52
